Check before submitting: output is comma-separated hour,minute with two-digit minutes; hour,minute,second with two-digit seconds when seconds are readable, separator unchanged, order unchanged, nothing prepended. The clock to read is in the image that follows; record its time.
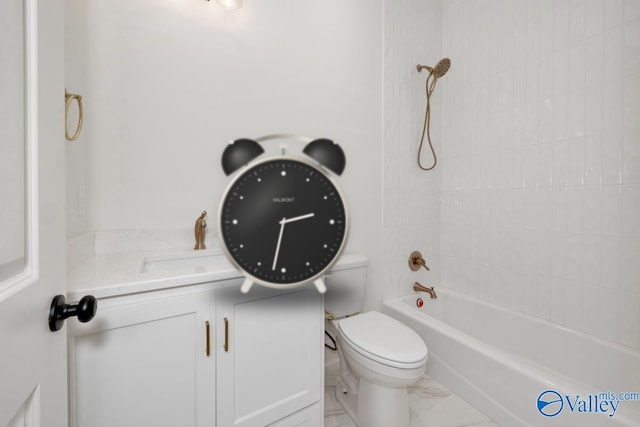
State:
2,32
